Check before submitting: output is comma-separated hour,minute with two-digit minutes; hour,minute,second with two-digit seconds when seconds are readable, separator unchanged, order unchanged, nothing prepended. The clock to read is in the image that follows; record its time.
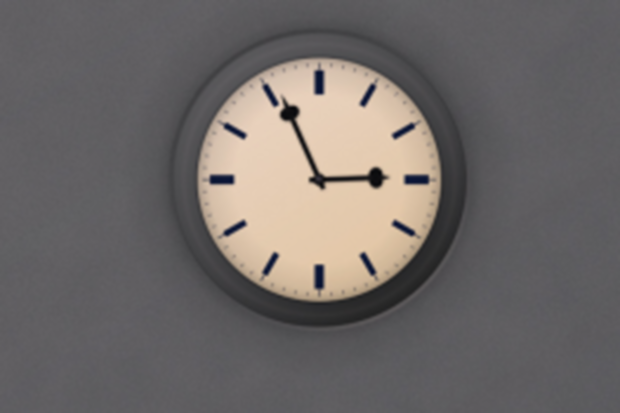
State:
2,56
